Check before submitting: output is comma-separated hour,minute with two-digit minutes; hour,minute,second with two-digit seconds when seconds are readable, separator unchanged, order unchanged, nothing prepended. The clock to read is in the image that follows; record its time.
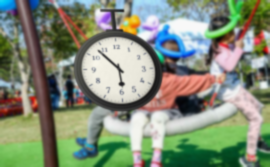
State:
5,53
